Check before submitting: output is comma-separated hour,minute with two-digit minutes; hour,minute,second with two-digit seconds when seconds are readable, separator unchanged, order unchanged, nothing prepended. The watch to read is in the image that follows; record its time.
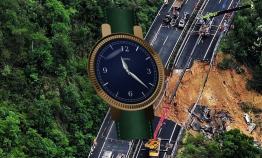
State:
11,22
